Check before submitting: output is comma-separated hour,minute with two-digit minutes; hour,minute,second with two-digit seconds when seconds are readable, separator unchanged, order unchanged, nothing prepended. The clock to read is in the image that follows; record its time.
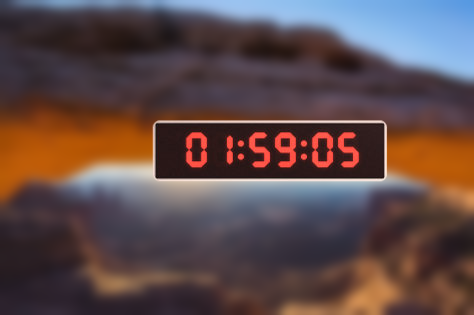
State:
1,59,05
